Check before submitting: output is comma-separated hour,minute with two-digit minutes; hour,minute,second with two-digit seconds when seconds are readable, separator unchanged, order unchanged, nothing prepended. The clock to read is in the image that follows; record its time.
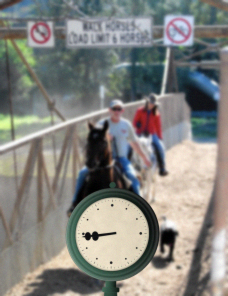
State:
8,44
